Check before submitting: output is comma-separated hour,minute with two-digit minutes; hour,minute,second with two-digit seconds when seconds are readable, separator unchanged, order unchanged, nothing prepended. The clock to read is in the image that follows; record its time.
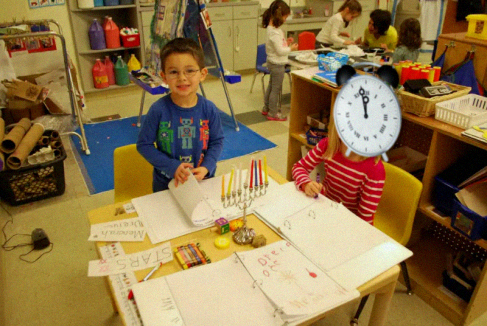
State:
11,58
